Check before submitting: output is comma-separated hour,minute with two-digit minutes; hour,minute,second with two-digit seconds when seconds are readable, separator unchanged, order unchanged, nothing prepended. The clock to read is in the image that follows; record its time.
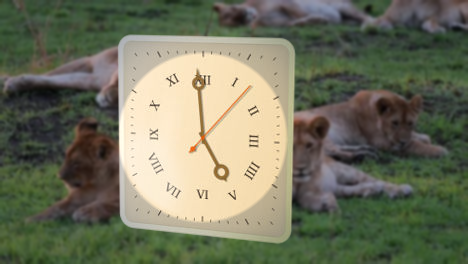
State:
4,59,07
